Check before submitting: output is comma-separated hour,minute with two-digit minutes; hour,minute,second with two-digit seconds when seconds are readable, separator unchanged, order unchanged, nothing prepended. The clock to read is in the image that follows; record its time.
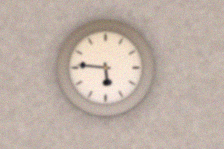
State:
5,46
